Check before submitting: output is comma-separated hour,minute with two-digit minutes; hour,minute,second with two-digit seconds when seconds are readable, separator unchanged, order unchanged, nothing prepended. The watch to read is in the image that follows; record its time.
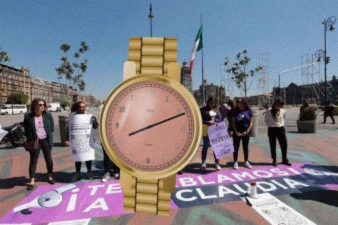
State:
8,11
